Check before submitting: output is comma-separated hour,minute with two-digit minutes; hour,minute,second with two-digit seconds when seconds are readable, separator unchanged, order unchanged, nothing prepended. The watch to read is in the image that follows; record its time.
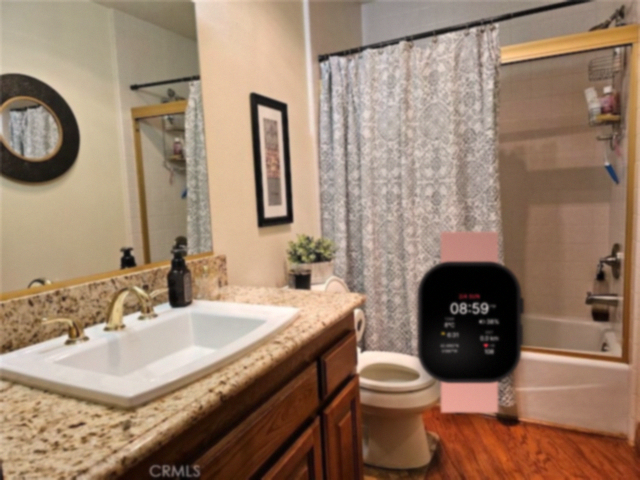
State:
8,59
